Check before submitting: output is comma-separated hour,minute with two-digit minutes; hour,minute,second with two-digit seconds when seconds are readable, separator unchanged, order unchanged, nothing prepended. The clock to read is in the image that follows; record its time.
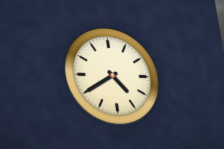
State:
4,40
